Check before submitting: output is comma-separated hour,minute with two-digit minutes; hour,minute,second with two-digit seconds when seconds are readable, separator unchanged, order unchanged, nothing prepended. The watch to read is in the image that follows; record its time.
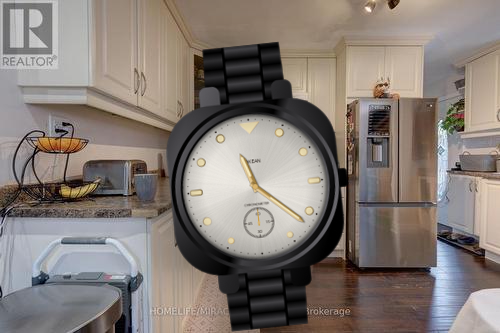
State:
11,22
